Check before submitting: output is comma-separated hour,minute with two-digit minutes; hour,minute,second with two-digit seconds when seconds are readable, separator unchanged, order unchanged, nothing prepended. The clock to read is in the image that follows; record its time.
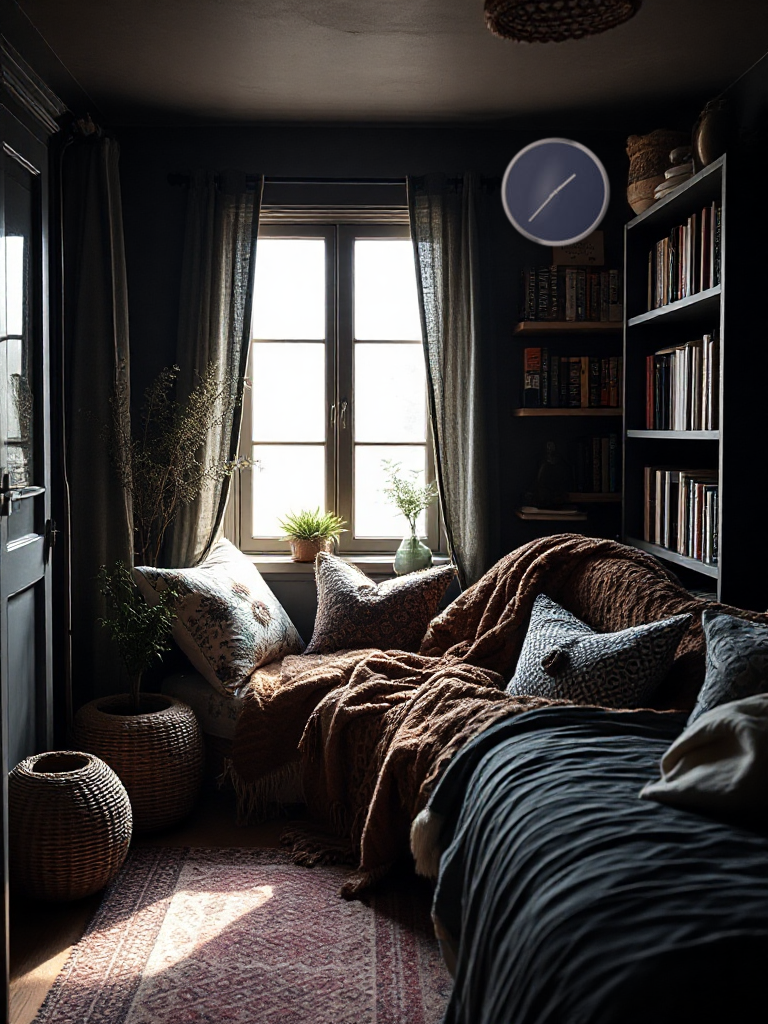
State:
1,37
